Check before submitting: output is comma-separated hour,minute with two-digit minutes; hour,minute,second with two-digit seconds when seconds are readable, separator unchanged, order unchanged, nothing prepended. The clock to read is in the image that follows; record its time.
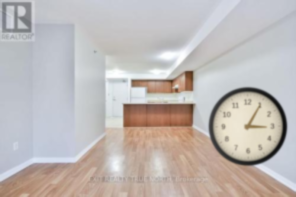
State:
3,05
